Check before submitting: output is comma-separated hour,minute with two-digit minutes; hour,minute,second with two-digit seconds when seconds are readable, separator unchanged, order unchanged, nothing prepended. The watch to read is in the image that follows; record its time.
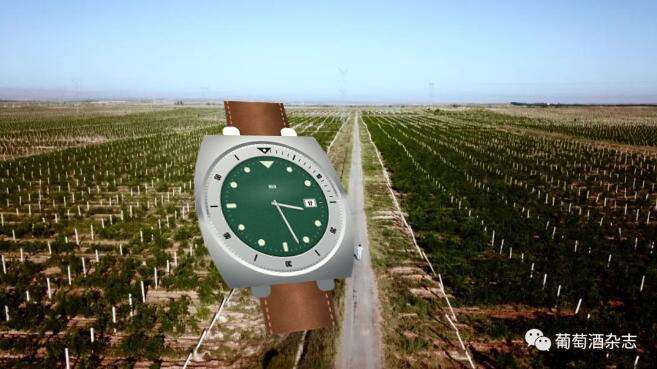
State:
3,27
